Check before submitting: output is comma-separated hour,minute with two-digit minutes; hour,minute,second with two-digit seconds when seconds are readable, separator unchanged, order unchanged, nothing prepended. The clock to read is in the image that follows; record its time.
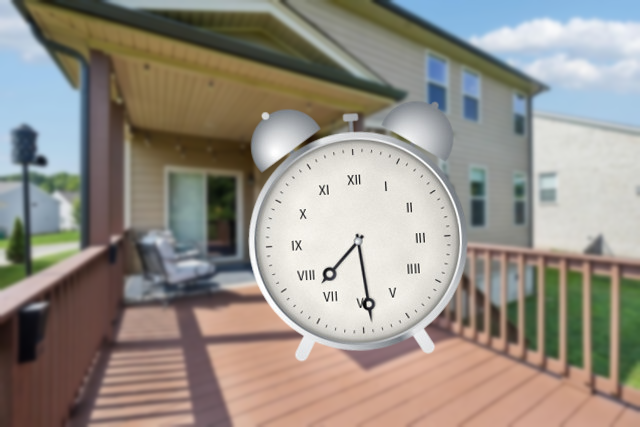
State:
7,29
